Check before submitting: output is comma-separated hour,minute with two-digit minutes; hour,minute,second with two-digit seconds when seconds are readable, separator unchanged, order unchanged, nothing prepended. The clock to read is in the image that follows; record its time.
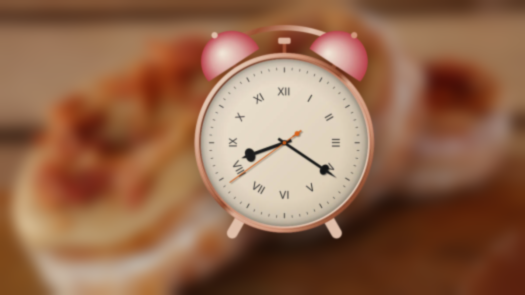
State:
8,20,39
